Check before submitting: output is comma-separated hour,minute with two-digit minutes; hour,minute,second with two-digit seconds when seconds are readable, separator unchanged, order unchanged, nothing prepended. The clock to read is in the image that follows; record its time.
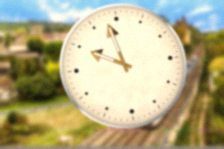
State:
9,58
